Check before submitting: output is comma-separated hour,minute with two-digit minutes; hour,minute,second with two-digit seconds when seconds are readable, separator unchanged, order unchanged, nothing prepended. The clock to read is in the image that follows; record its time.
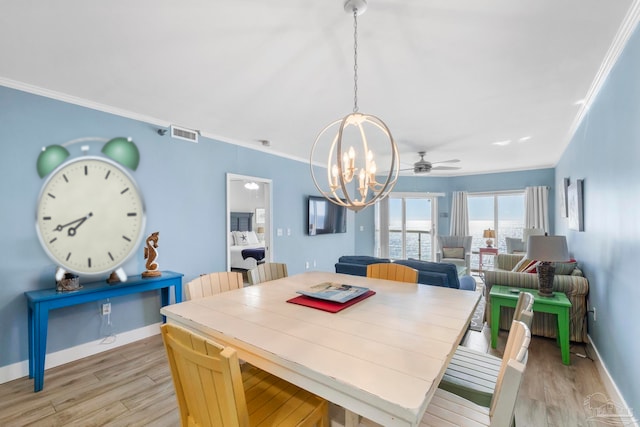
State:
7,42
